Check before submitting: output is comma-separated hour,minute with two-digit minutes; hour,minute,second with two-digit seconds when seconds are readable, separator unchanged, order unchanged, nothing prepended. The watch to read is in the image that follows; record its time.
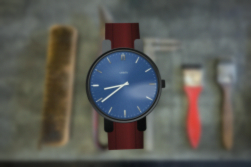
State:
8,39
